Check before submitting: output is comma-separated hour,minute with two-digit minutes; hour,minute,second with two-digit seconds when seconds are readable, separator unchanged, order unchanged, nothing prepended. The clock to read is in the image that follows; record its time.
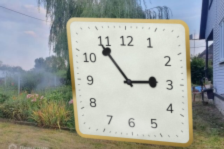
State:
2,54
